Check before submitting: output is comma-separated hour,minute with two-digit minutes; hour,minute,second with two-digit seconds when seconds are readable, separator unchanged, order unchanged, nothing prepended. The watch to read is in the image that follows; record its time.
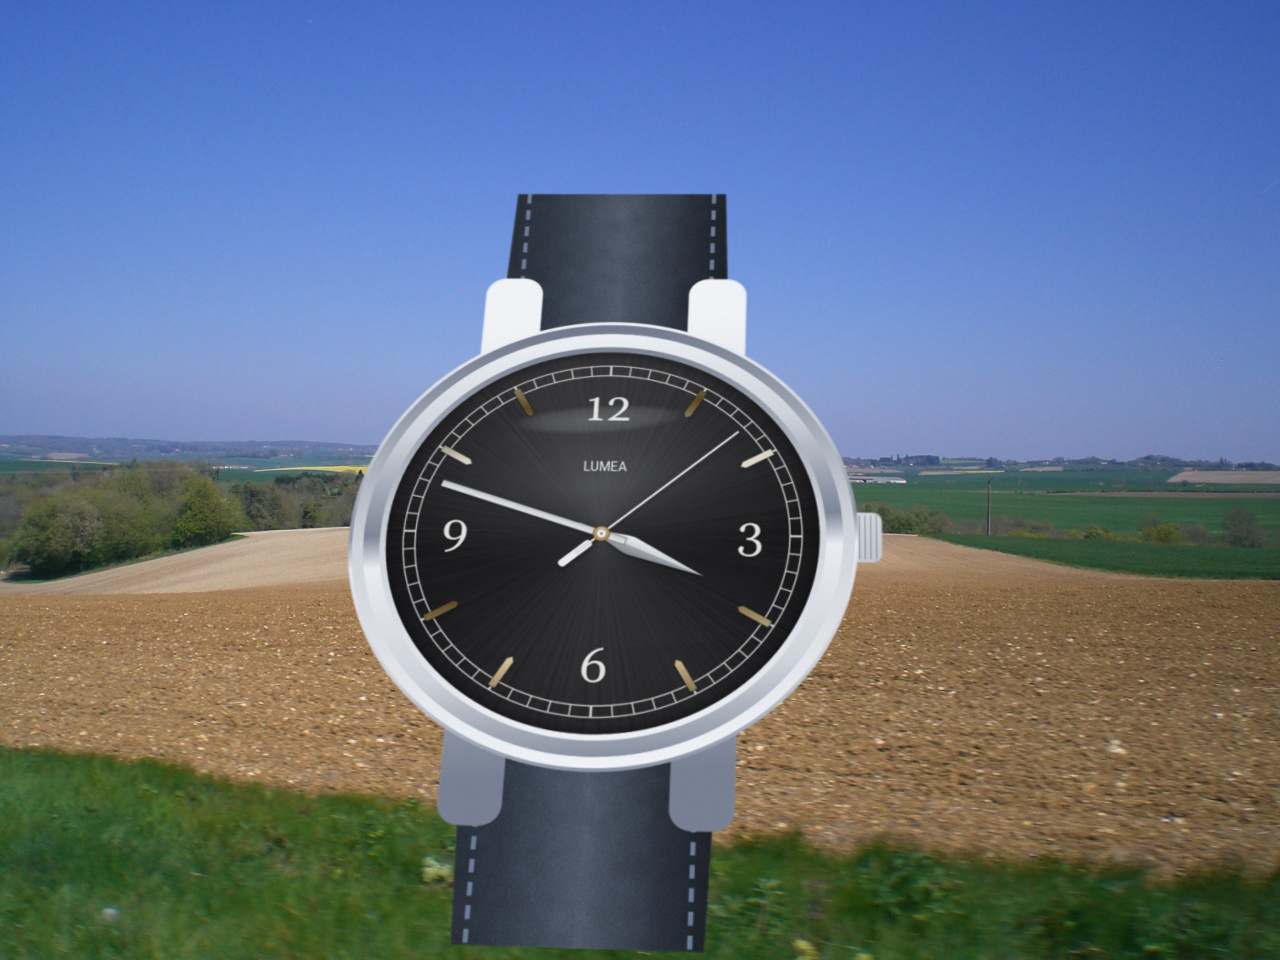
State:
3,48,08
